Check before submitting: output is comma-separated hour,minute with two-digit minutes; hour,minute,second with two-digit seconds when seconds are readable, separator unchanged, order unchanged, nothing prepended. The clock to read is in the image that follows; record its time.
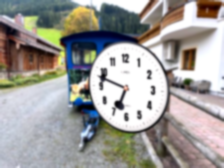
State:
6,48
